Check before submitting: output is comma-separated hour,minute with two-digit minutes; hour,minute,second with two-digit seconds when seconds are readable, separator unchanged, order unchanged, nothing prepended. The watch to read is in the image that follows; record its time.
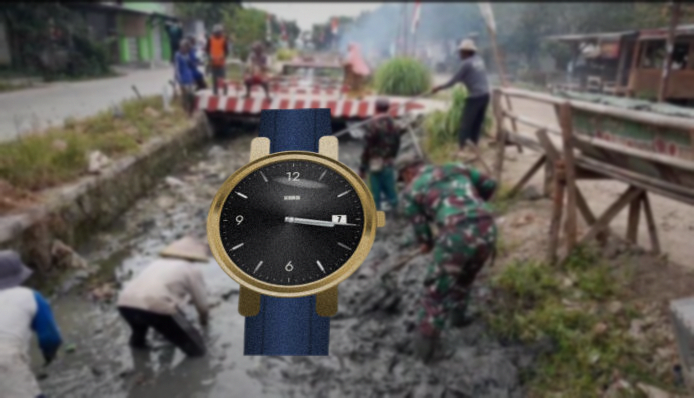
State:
3,16
